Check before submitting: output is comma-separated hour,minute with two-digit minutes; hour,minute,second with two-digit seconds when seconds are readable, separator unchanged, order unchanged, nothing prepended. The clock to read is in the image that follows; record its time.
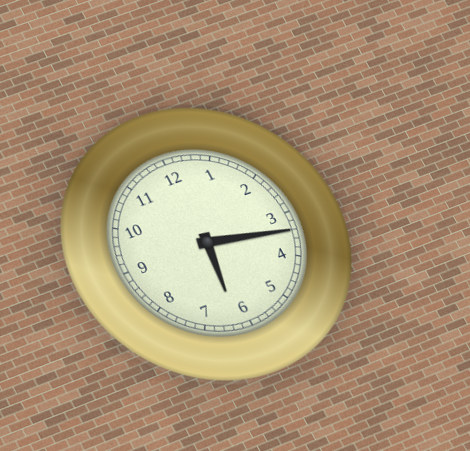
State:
6,17
